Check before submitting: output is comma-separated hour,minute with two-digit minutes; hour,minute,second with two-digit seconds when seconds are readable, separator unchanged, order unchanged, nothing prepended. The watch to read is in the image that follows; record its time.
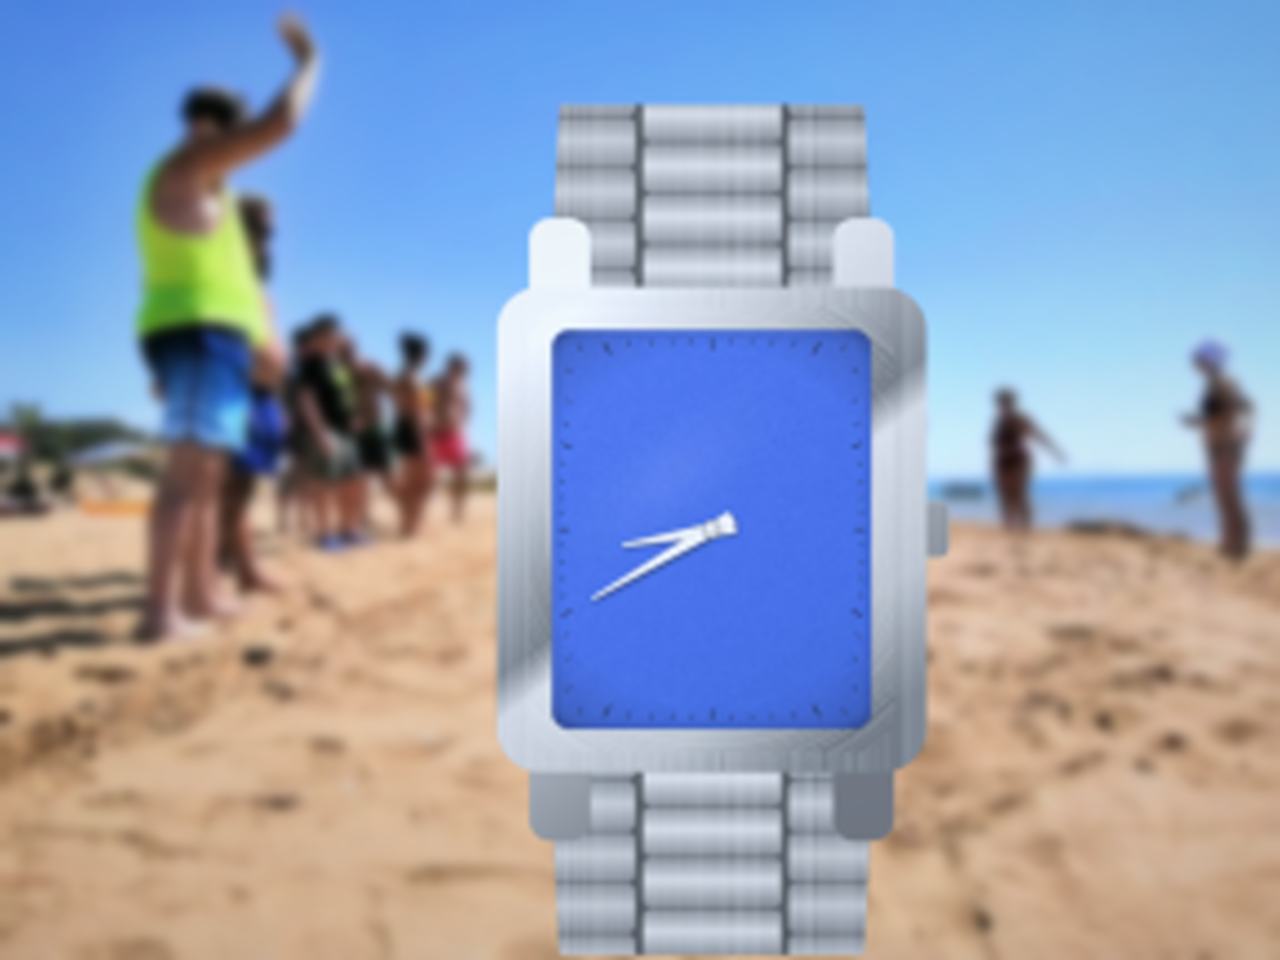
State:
8,40
